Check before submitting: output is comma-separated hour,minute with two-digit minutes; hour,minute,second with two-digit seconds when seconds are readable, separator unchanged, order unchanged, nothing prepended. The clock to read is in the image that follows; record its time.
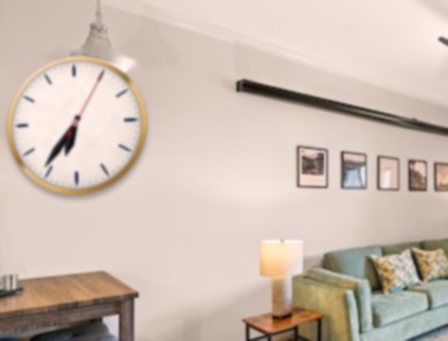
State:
6,36,05
